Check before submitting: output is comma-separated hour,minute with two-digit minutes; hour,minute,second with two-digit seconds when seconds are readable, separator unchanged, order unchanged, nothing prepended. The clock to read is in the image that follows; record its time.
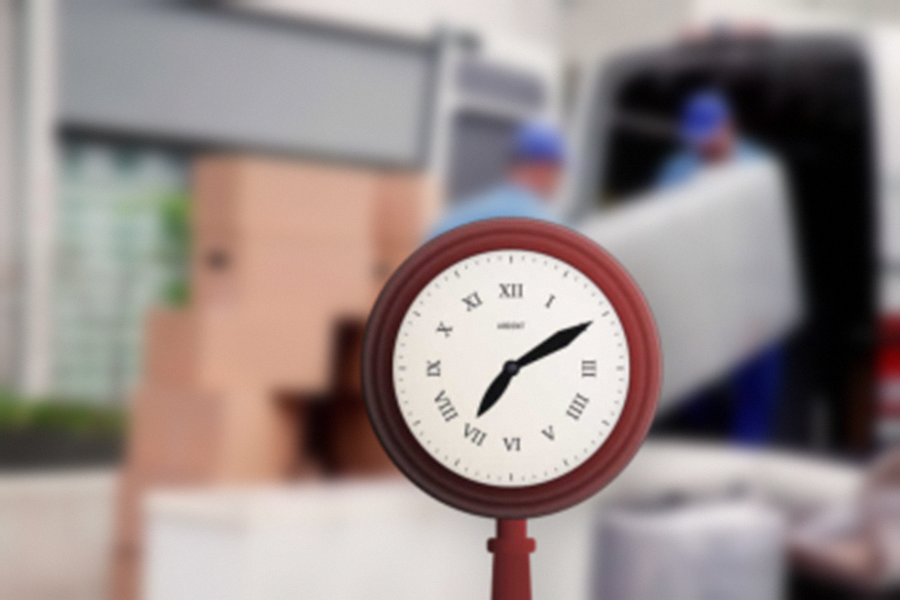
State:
7,10
